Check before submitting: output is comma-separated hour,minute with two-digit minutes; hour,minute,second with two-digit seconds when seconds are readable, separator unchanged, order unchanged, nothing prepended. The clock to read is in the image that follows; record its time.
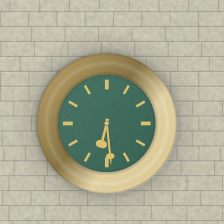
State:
6,29
